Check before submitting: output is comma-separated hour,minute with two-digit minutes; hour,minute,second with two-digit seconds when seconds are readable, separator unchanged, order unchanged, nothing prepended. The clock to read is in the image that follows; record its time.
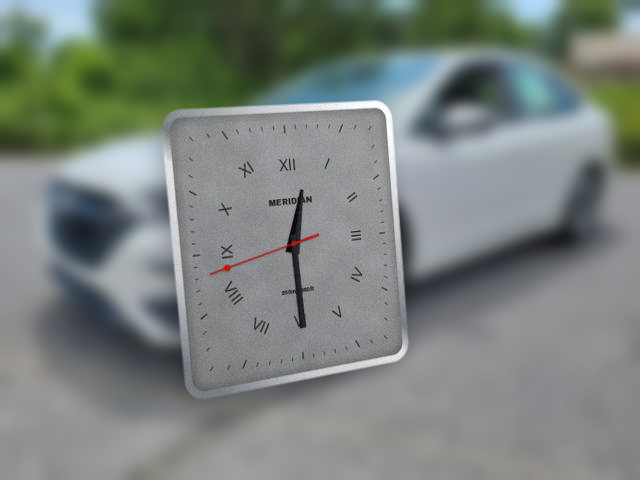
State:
12,29,43
